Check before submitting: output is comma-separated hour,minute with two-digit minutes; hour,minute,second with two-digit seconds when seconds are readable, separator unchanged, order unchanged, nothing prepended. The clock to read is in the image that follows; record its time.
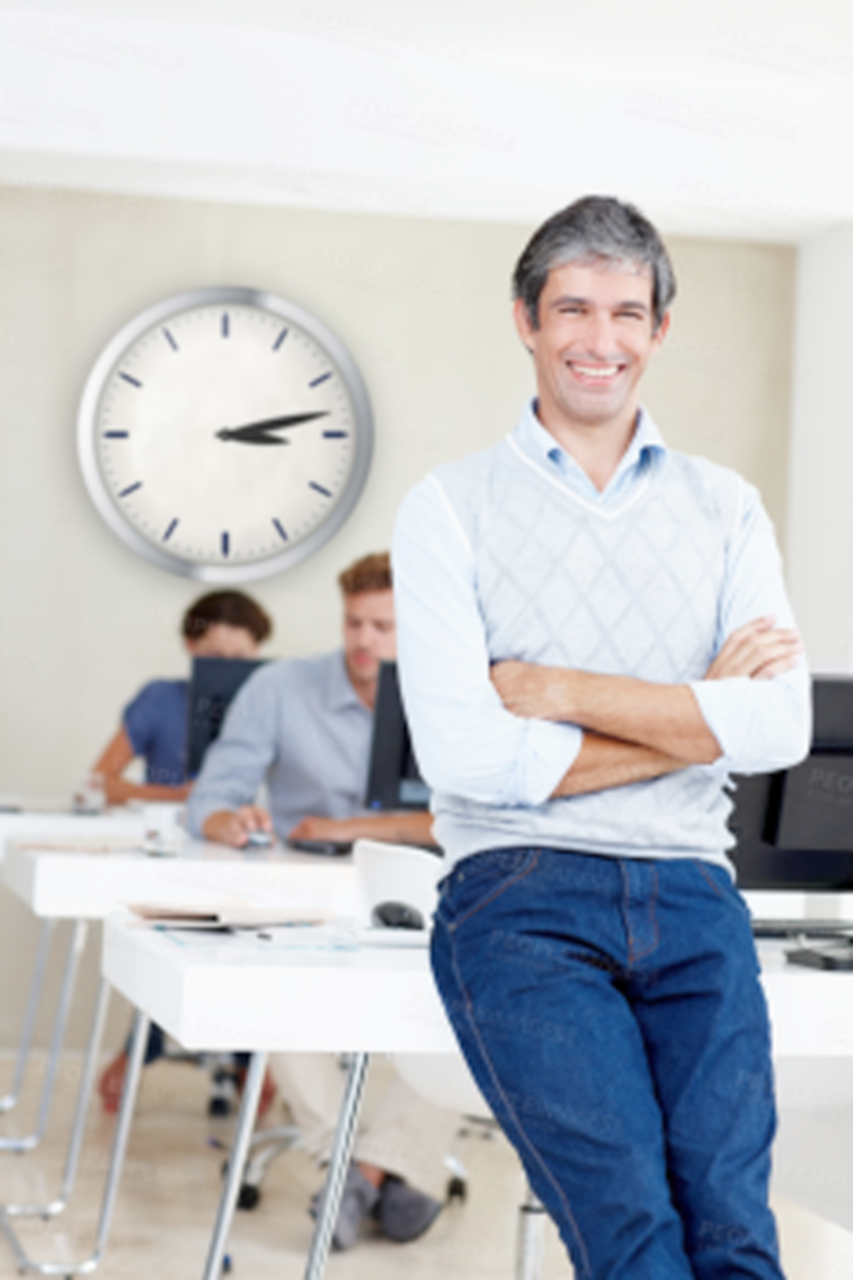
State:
3,13
